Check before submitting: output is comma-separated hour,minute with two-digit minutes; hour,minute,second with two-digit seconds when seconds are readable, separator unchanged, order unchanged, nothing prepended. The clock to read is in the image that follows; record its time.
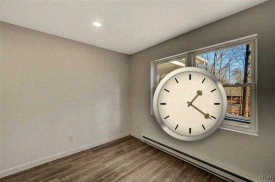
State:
1,21
